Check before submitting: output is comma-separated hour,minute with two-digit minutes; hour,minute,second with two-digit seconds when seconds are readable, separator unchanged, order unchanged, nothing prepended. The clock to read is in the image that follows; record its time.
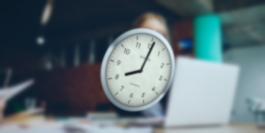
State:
8,01
